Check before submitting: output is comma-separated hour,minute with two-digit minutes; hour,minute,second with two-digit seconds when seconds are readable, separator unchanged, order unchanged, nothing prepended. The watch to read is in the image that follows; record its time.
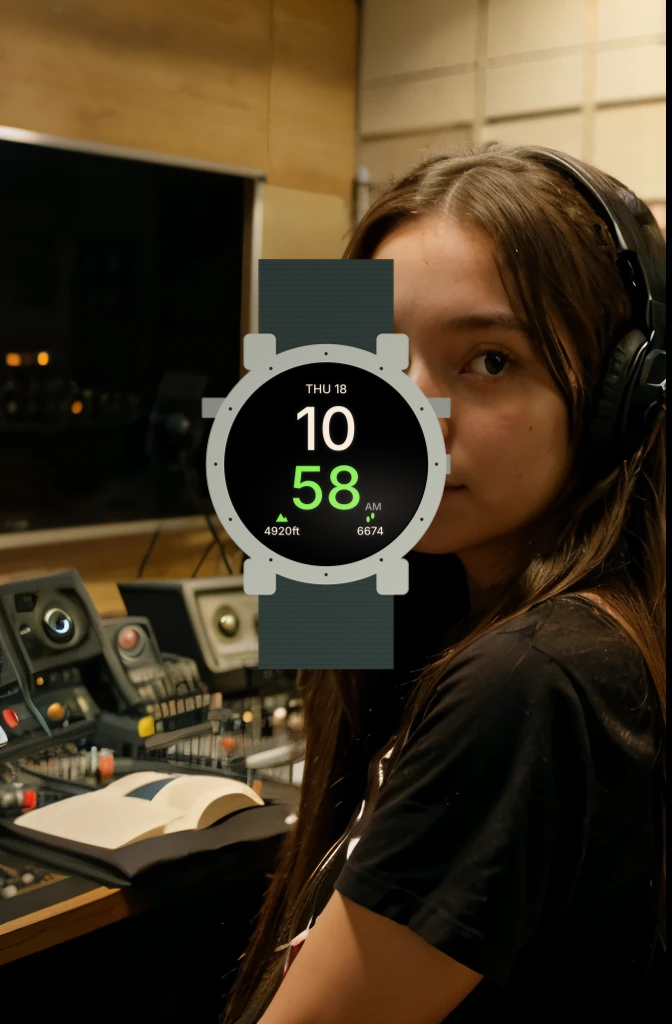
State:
10,58
